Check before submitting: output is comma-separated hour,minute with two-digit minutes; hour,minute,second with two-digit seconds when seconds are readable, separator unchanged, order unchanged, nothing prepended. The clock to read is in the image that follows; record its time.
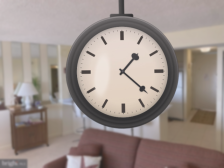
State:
1,22
